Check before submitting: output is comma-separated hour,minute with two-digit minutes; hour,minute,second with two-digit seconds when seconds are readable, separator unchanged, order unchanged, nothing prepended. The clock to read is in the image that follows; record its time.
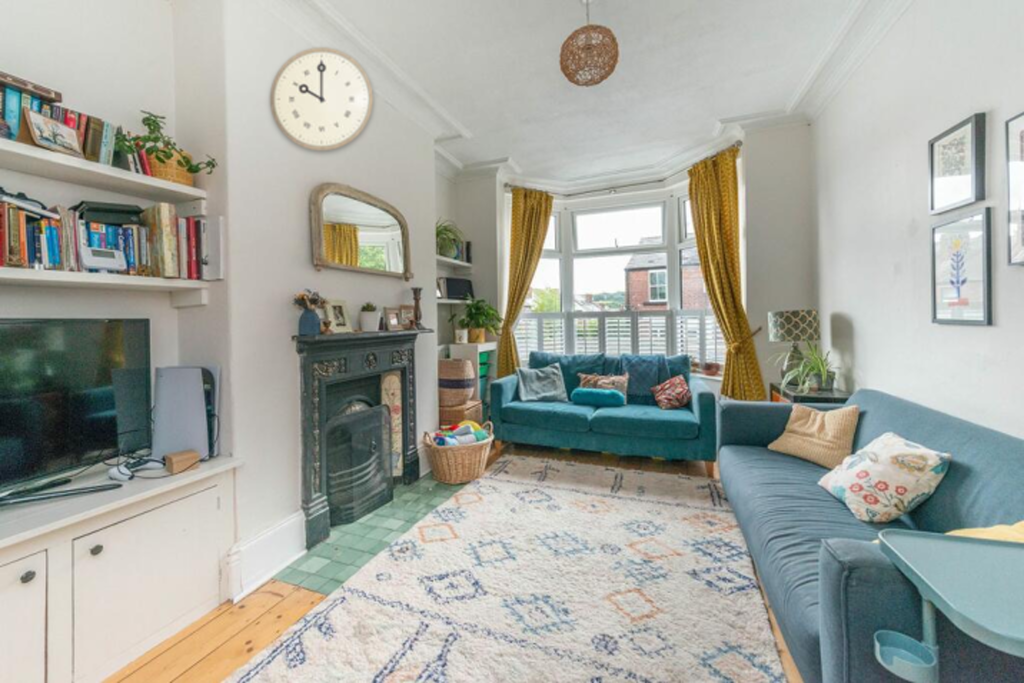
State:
10,00
